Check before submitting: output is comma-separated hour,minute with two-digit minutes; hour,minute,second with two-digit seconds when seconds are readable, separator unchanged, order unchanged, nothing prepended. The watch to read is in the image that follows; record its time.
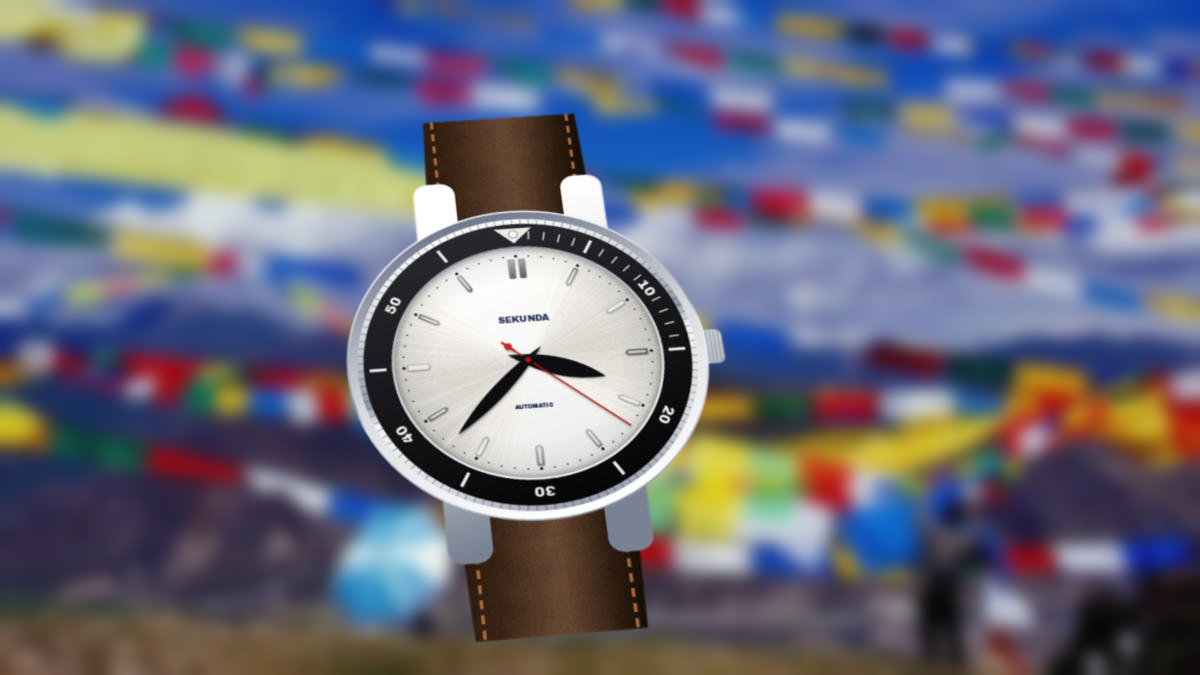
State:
3,37,22
